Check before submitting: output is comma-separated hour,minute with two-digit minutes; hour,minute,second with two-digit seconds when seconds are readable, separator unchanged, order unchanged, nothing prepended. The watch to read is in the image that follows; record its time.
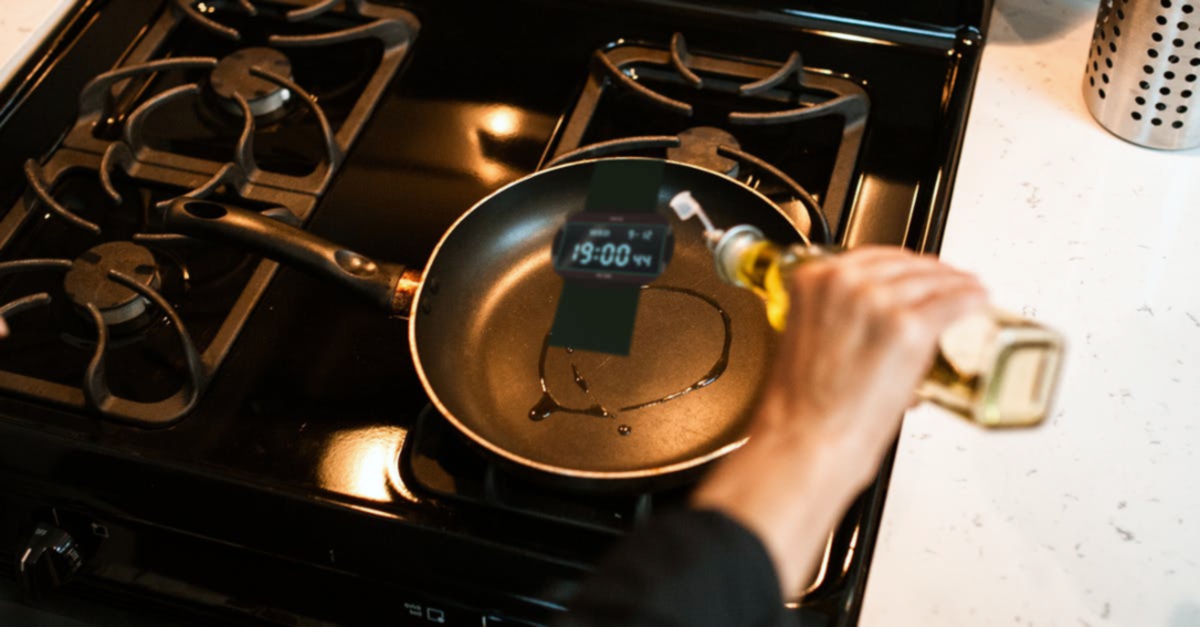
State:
19,00
